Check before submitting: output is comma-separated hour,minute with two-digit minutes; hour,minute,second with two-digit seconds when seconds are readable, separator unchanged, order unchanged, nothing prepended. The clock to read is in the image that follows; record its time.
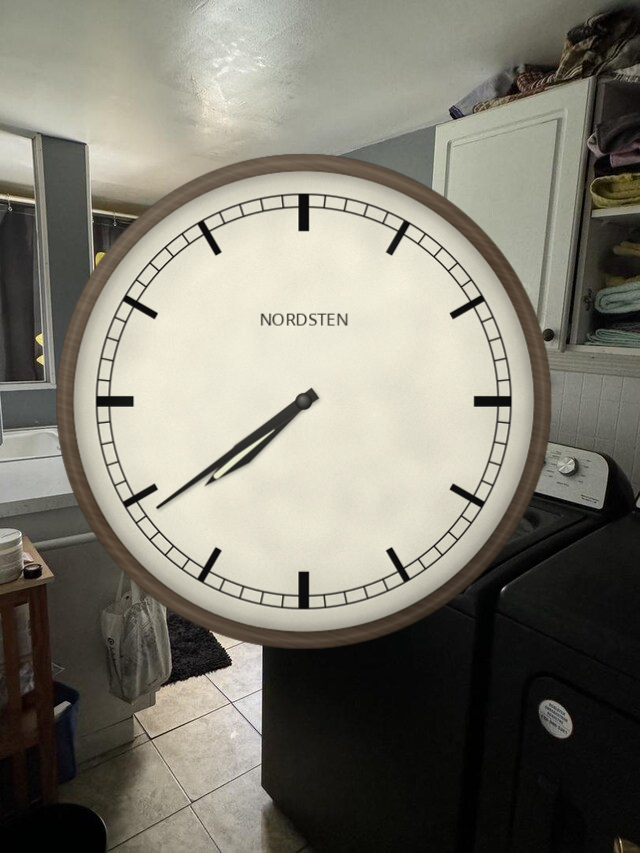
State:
7,39
